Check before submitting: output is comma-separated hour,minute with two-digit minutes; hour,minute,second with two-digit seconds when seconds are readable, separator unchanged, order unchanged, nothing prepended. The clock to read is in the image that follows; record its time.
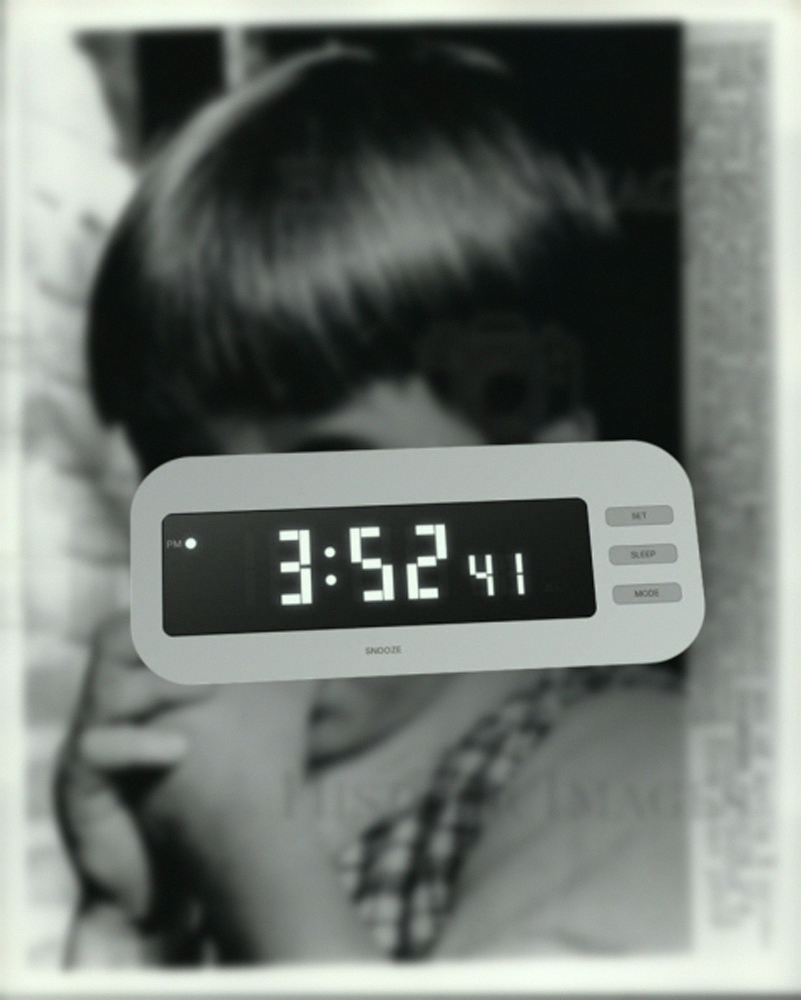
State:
3,52,41
